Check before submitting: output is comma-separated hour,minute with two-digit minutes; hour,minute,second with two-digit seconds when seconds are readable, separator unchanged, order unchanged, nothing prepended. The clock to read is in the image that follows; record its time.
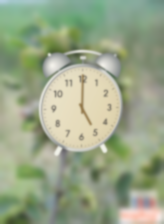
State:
5,00
